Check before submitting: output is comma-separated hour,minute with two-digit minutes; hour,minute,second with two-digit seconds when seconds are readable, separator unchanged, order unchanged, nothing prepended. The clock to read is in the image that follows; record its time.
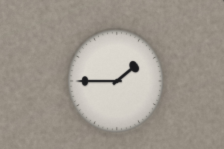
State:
1,45
